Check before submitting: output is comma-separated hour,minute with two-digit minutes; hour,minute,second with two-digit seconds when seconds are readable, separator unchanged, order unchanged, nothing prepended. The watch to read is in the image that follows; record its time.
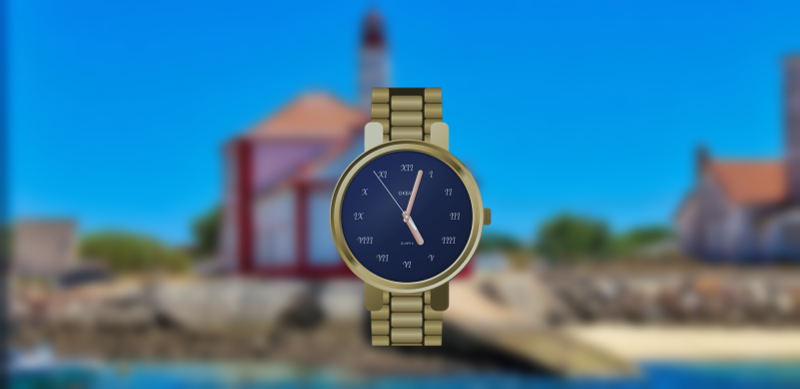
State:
5,02,54
